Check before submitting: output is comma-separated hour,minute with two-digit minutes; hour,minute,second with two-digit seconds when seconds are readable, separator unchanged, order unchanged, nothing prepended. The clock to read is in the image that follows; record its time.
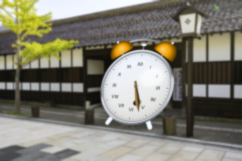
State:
5,27
